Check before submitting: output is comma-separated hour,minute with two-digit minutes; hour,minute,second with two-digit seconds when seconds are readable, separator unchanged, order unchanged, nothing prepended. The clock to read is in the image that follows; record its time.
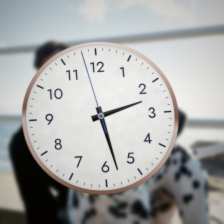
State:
2,27,58
